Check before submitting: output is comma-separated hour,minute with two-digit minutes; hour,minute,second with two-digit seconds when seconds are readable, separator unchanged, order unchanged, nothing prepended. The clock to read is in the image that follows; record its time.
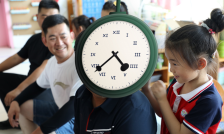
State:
4,38
